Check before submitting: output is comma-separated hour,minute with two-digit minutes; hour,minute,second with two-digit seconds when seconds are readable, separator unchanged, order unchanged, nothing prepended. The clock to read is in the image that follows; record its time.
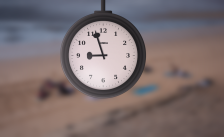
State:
8,57
